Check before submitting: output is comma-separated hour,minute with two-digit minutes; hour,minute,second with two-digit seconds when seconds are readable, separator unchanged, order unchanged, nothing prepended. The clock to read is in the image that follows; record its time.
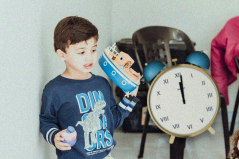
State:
12,01
